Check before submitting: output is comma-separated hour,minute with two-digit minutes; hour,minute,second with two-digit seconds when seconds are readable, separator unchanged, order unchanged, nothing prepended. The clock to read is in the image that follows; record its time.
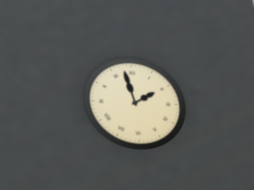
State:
1,58
